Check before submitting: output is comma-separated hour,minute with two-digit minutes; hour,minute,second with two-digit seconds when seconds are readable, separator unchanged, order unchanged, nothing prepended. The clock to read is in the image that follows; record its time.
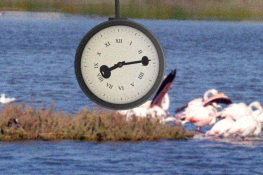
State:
8,14
